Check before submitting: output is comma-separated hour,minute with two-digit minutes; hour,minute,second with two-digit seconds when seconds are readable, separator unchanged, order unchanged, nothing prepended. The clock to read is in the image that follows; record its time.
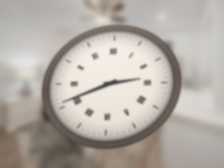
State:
2,41
